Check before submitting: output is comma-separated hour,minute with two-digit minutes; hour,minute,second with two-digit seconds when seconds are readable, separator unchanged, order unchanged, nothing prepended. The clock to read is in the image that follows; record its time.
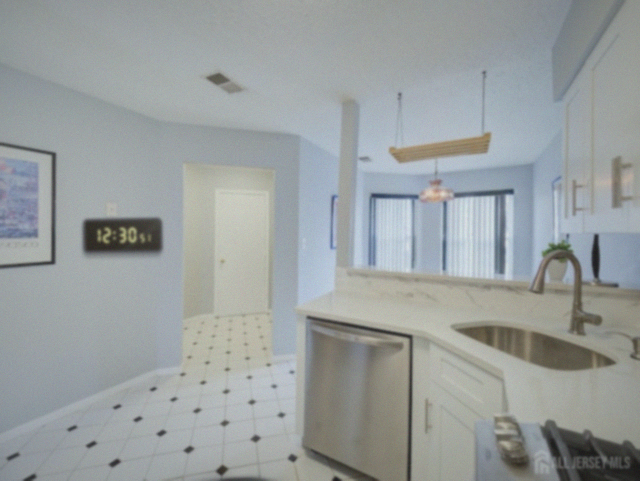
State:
12,30
